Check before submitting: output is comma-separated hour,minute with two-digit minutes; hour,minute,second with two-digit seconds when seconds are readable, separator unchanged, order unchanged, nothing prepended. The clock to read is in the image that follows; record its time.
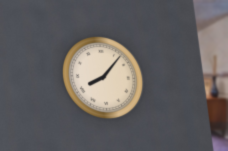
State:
8,07
